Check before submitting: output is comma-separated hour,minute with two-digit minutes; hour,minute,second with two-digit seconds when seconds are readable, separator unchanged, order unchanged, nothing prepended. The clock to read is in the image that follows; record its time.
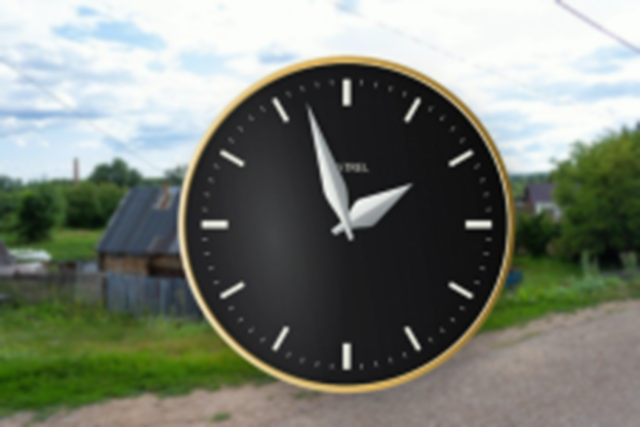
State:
1,57
